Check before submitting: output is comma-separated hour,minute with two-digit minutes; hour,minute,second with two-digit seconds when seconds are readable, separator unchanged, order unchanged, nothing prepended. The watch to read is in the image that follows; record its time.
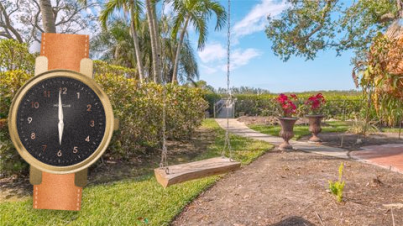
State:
5,59
